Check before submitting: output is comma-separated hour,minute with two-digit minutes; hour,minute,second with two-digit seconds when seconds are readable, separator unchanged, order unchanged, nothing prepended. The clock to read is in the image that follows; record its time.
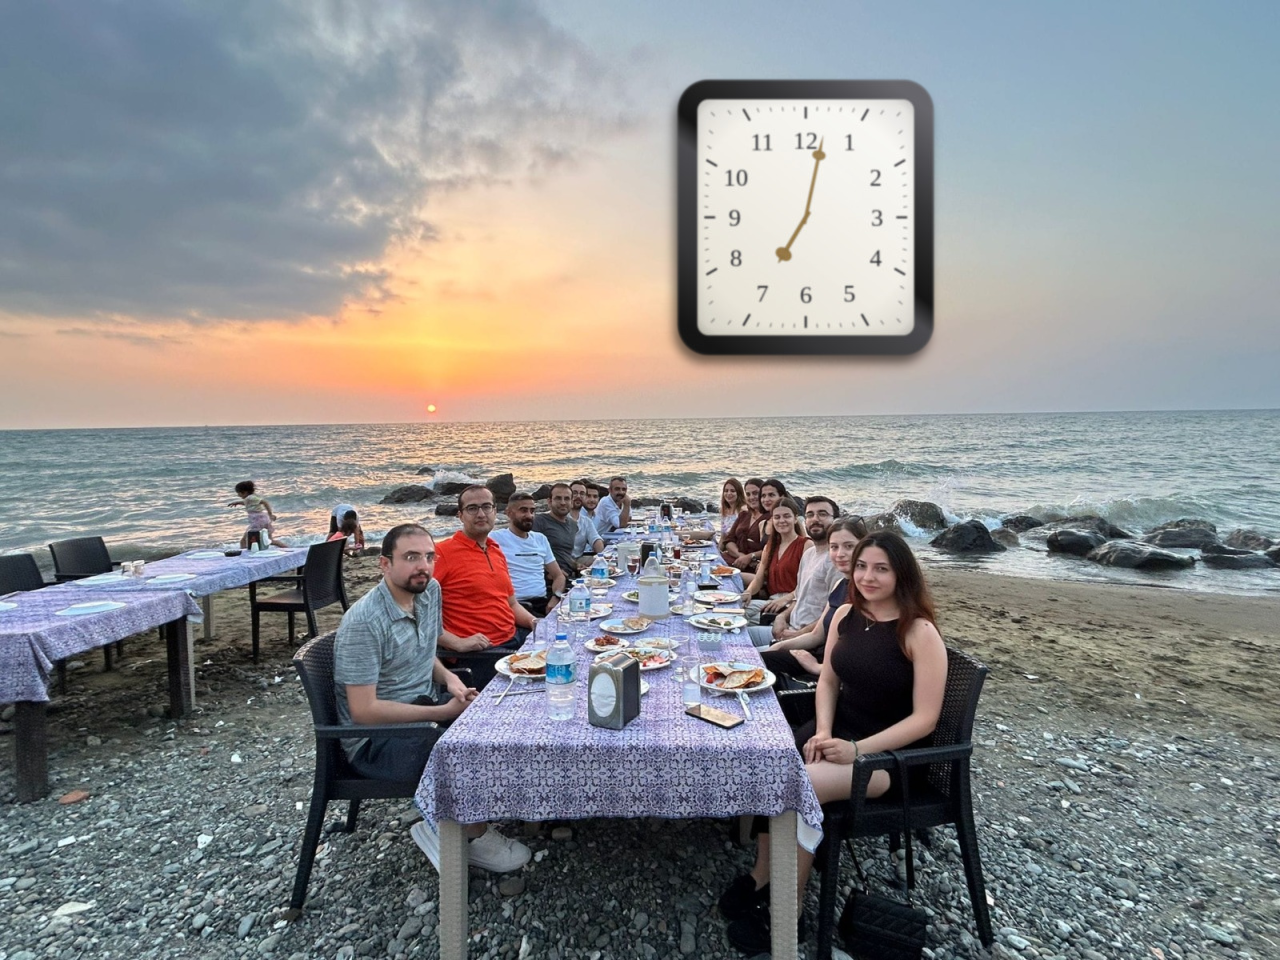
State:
7,02
